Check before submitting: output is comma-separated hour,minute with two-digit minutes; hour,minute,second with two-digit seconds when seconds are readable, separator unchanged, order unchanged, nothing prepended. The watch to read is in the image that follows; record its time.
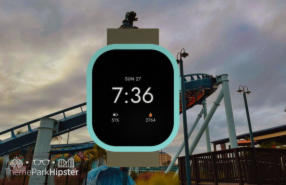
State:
7,36
